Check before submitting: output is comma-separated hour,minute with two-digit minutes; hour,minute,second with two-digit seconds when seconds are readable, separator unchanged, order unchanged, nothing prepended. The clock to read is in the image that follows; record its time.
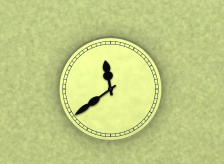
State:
11,39
